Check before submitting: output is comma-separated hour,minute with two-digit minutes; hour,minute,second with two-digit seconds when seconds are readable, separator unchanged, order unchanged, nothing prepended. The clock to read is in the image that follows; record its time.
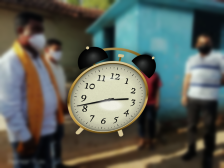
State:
2,42
